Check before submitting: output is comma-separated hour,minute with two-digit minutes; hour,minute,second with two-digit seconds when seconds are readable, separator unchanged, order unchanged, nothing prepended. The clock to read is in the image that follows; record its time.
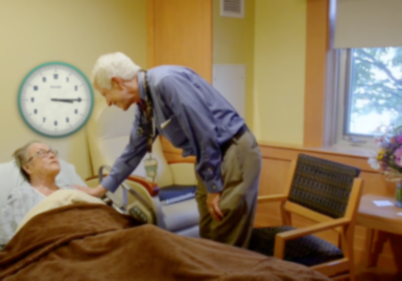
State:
3,15
